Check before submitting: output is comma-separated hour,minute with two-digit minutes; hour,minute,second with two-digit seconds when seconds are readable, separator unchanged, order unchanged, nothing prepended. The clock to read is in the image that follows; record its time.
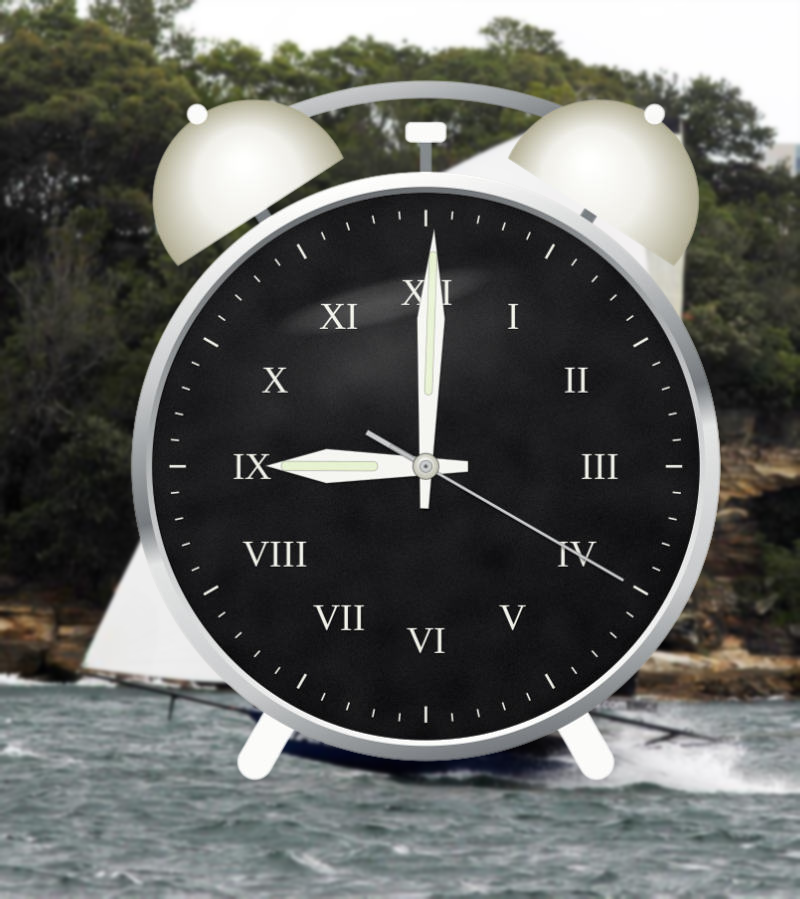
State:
9,00,20
